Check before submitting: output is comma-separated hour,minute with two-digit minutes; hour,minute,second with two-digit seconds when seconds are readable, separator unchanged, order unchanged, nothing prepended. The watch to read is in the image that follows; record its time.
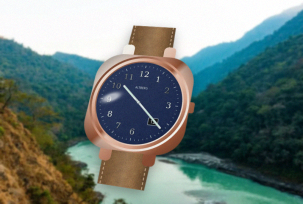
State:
10,22
